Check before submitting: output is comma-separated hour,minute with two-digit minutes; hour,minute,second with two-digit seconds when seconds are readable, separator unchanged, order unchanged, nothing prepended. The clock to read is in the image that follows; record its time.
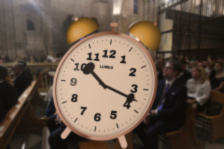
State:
10,18
